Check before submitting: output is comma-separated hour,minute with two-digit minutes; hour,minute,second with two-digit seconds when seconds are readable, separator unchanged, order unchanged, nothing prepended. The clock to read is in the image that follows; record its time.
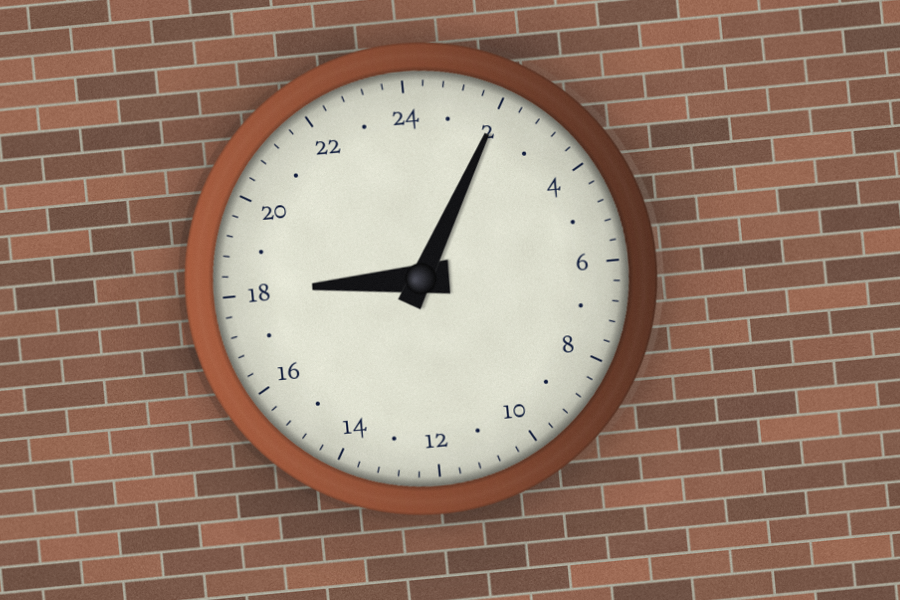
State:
18,05
